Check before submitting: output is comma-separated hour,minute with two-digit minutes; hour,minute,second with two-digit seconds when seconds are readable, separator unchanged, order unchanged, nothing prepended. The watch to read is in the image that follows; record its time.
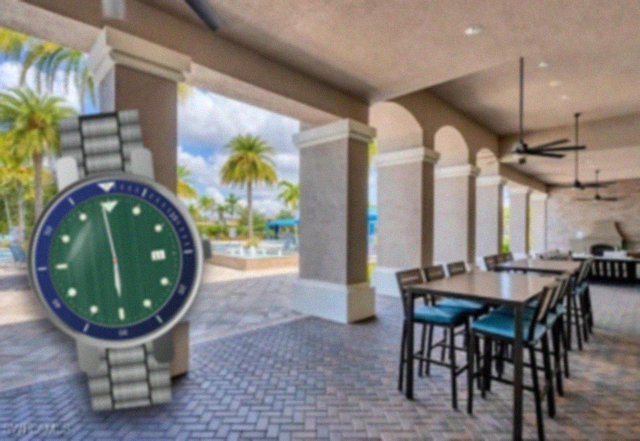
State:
5,59
